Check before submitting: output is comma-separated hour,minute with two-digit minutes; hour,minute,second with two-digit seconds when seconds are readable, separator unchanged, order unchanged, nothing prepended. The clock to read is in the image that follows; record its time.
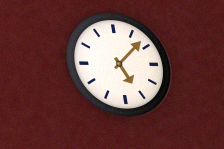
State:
5,08
